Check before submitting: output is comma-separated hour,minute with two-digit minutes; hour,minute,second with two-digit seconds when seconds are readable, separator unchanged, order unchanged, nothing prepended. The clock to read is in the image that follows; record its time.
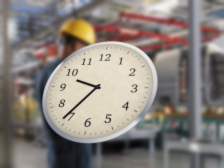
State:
9,36
